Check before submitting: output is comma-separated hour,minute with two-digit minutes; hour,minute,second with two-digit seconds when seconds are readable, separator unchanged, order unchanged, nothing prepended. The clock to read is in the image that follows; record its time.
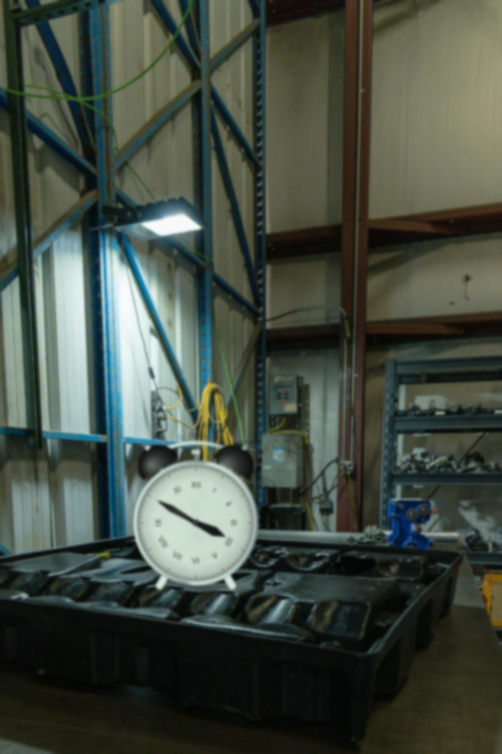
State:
3,50
